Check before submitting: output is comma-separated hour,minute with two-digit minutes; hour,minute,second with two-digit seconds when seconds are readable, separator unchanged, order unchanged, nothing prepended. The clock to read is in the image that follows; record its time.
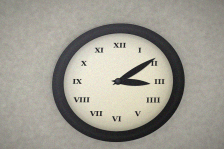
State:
3,09
